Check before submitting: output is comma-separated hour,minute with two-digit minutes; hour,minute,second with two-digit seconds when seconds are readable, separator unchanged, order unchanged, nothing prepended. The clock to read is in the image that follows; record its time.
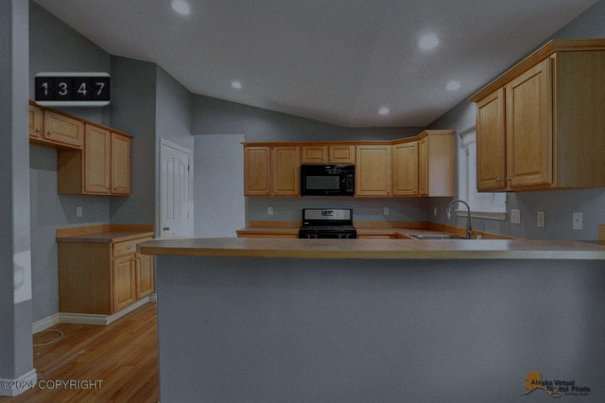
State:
13,47
